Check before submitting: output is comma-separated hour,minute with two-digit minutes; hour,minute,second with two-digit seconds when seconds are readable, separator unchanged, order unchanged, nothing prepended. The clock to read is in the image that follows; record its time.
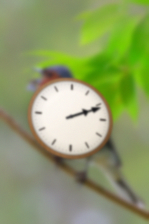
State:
2,11
